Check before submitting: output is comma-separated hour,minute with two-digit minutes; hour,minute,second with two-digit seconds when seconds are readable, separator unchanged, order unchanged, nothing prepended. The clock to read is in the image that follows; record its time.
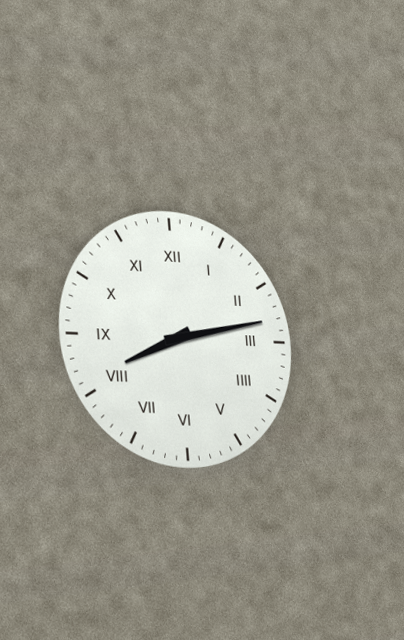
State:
8,13
